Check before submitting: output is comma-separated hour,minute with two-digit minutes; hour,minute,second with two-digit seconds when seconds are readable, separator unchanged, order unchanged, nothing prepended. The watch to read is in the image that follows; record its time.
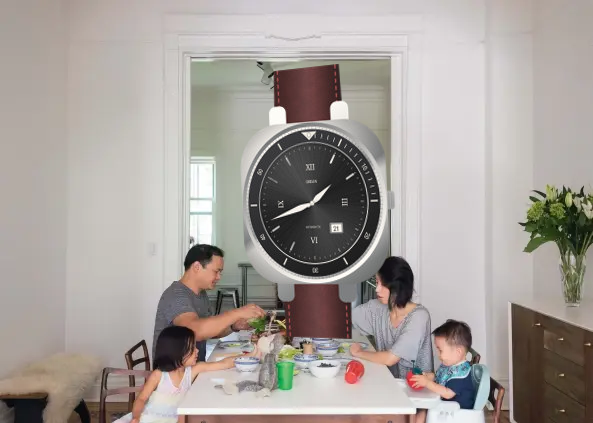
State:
1,42
